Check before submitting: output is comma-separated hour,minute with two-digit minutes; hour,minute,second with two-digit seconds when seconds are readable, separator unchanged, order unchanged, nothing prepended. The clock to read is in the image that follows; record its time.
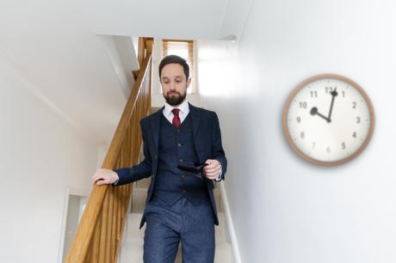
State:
10,02
